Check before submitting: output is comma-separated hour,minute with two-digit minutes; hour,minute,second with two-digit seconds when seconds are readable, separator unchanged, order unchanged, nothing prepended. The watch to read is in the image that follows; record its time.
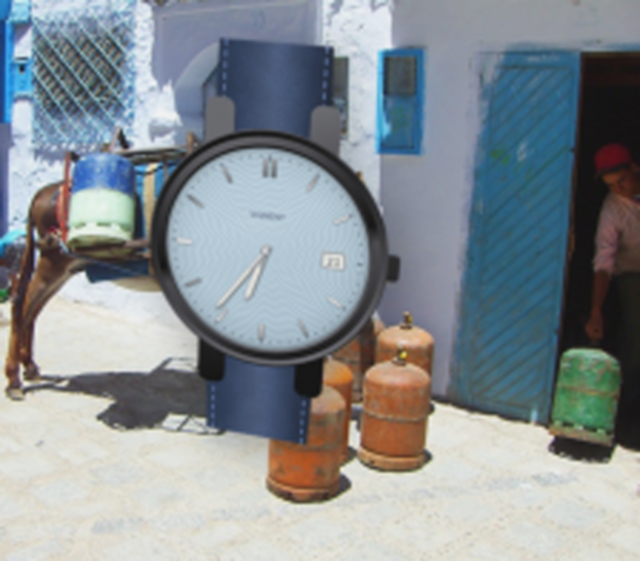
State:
6,36
